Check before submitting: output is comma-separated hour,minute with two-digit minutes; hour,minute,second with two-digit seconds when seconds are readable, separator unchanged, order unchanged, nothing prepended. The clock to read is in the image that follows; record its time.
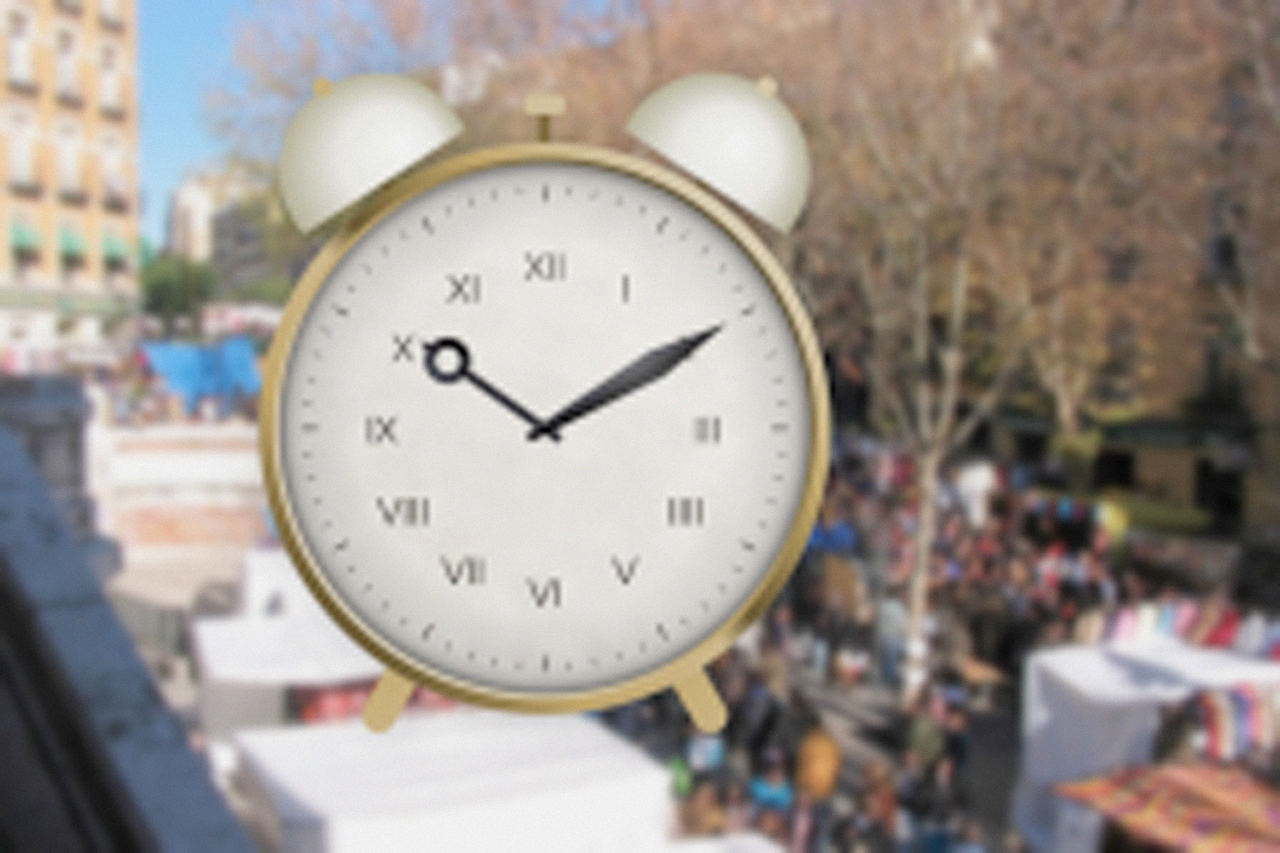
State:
10,10
